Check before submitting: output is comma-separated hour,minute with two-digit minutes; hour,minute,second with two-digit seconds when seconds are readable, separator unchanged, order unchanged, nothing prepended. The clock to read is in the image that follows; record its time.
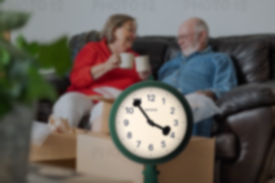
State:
3,54
